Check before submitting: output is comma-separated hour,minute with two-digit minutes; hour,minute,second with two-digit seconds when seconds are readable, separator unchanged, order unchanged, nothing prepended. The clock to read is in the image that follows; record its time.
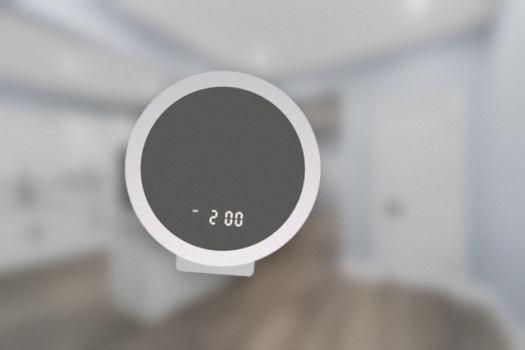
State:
2,00
